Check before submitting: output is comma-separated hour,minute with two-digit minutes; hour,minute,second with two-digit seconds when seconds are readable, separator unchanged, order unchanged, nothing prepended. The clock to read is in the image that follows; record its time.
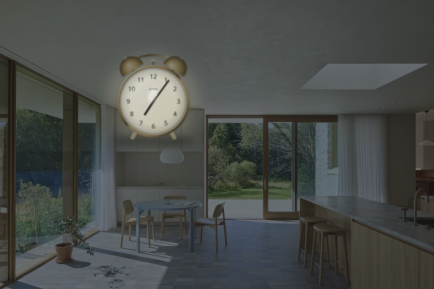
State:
7,06
